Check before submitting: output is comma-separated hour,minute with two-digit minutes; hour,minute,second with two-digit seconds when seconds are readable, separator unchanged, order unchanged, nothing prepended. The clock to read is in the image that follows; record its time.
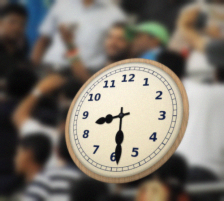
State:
8,29
